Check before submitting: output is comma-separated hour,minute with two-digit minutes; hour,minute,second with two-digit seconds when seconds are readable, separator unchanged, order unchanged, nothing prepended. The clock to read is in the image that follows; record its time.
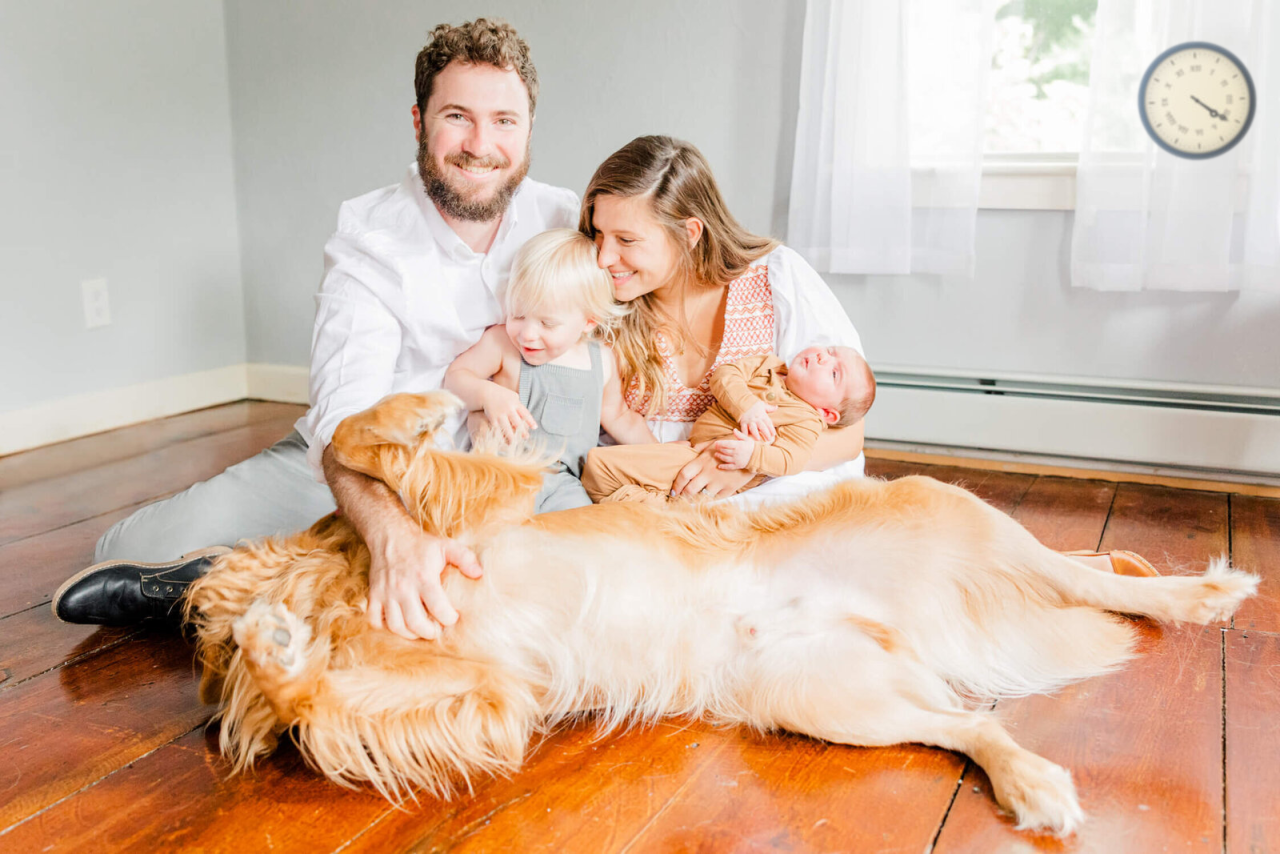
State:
4,21
